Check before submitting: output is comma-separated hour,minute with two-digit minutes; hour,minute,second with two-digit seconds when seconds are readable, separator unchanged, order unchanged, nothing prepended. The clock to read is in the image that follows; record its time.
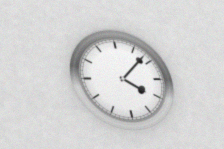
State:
4,08
